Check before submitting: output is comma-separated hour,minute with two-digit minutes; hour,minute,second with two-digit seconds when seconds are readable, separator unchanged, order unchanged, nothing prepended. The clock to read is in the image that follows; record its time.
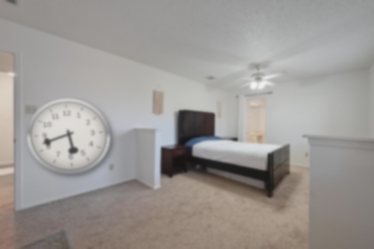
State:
5,42
